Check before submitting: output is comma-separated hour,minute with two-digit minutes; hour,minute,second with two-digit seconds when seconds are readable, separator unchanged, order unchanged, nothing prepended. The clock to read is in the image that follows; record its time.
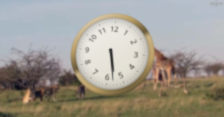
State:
5,28
